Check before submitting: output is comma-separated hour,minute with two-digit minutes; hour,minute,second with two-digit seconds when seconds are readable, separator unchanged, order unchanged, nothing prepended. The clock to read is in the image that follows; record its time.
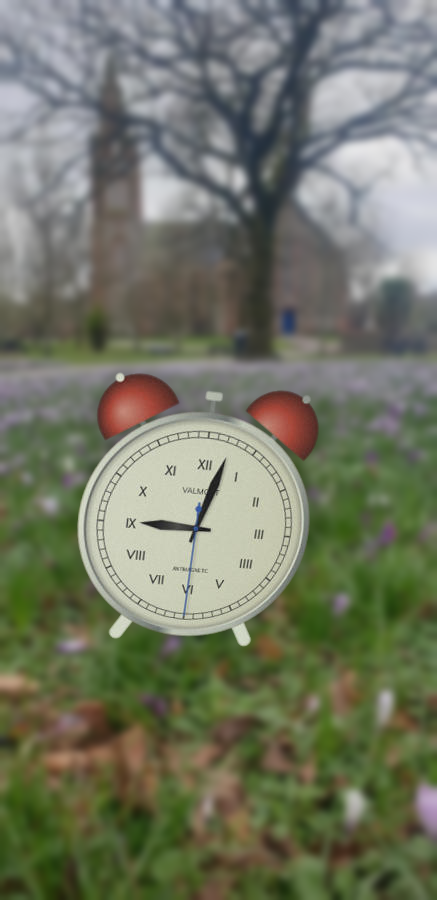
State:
9,02,30
